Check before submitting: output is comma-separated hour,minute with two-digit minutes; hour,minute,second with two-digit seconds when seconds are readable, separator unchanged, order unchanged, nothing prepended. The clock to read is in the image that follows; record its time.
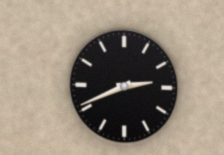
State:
2,41
